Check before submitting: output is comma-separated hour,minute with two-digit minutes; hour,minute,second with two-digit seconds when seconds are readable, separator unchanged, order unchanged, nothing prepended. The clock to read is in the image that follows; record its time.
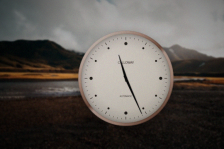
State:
11,26
